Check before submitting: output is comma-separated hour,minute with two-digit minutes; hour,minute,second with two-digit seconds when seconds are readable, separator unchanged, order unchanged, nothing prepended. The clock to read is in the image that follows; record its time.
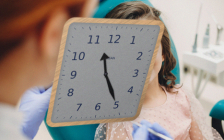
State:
11,25
